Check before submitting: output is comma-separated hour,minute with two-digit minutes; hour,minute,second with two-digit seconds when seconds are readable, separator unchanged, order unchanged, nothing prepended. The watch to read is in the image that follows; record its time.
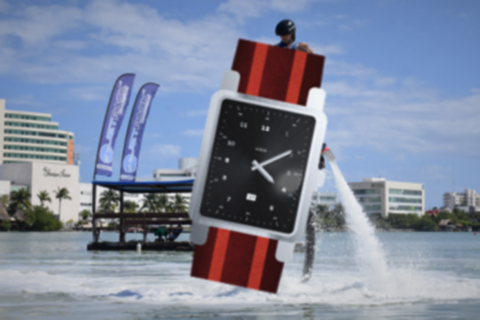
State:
4,09
